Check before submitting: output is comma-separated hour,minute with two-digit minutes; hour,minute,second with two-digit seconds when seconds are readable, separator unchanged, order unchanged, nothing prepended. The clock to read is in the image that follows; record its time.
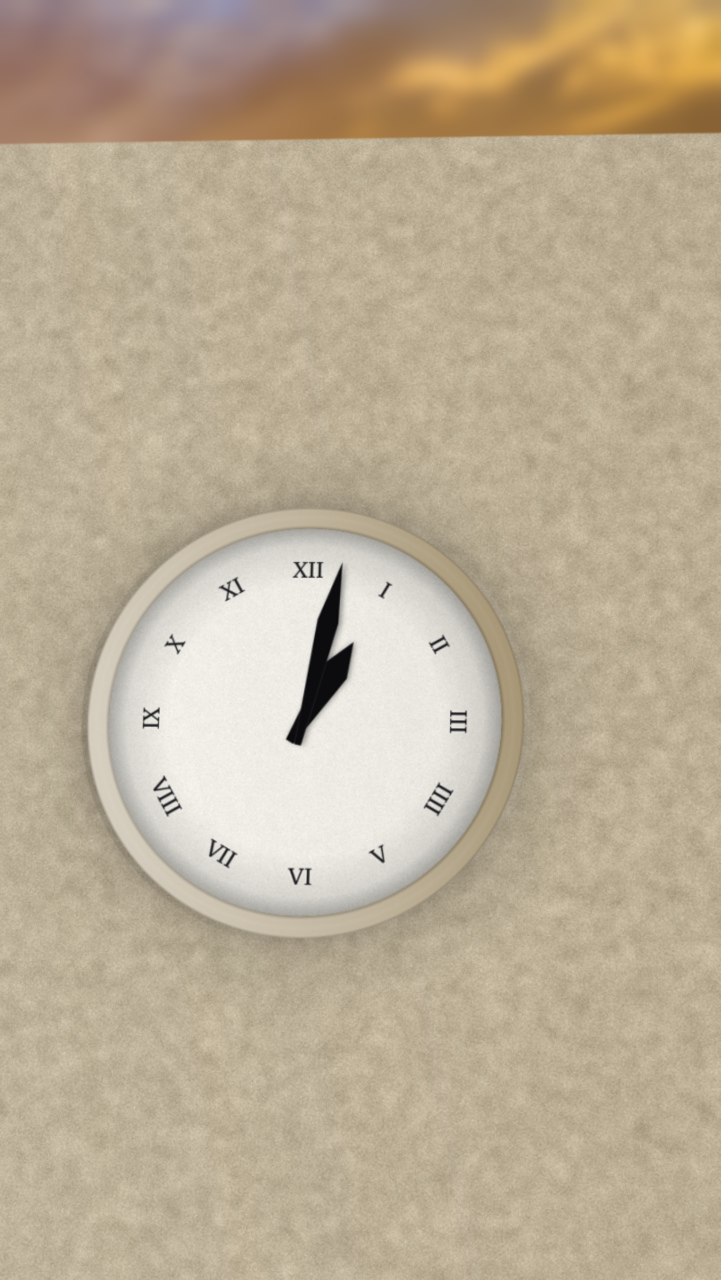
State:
1,02
